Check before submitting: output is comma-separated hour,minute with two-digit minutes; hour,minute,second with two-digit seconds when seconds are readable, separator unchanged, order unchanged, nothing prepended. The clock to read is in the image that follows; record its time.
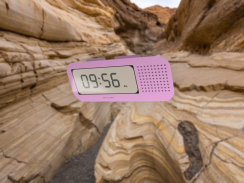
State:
9,56
